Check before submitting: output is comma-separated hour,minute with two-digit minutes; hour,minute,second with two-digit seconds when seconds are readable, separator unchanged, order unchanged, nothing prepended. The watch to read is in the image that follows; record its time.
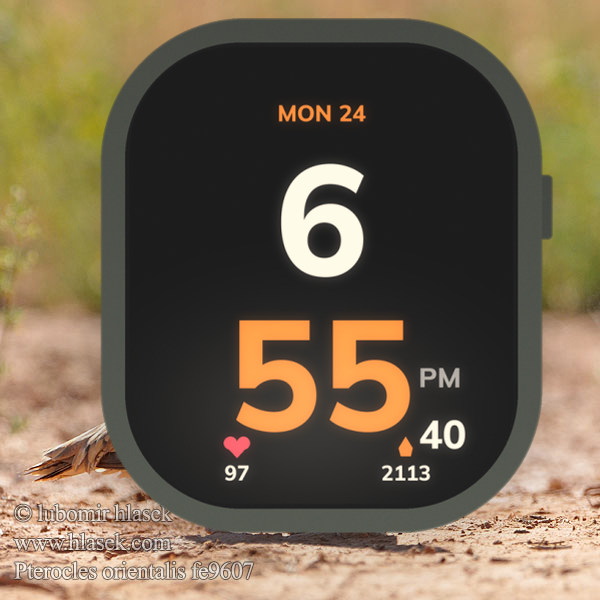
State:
6,55,40
